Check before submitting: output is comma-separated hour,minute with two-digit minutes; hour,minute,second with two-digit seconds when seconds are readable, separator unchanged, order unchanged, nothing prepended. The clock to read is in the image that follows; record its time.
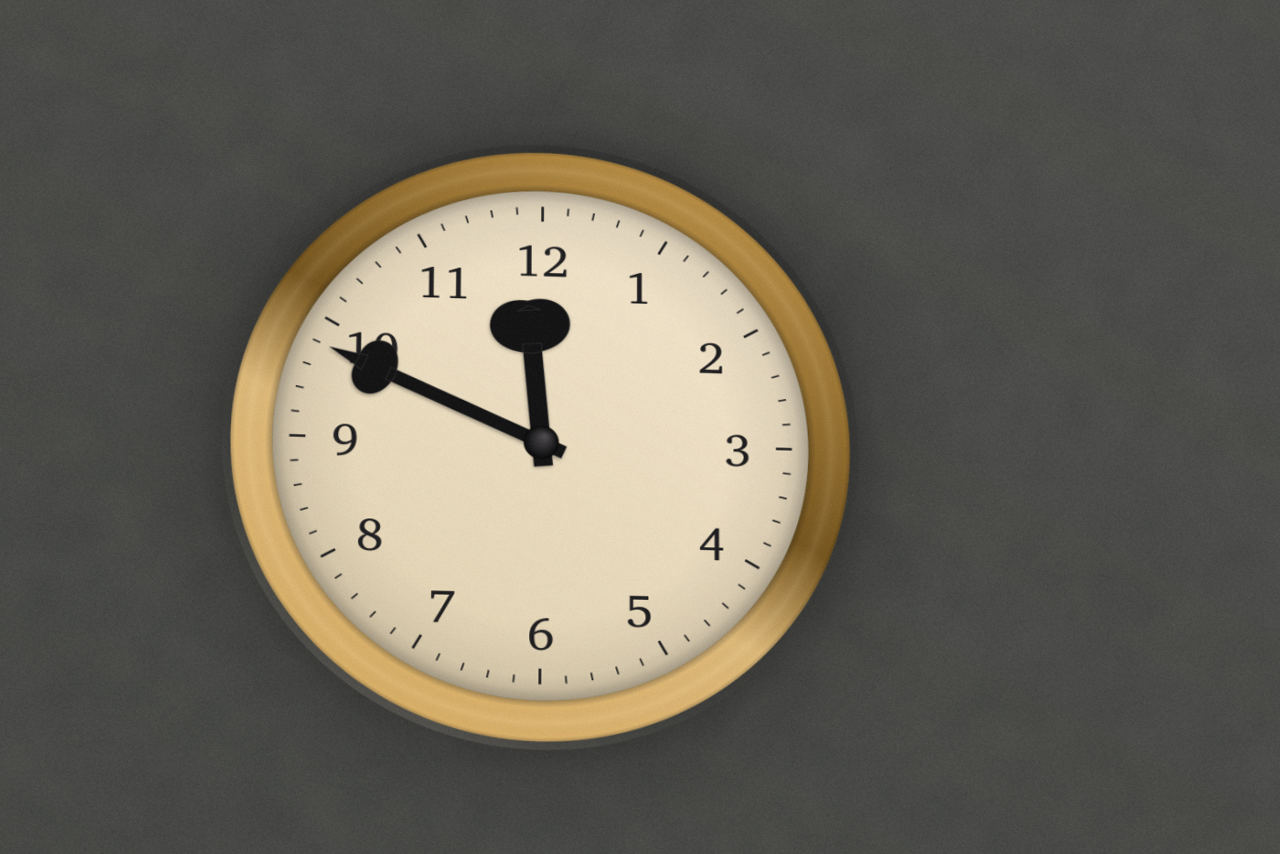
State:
11,49
